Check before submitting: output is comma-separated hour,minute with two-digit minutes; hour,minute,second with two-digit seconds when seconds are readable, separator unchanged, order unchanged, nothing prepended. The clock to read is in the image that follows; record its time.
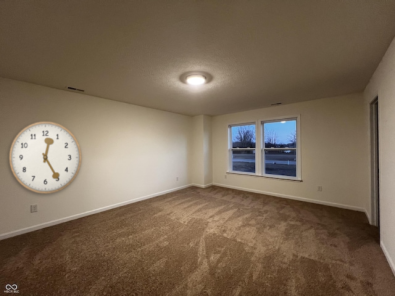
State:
12,25
